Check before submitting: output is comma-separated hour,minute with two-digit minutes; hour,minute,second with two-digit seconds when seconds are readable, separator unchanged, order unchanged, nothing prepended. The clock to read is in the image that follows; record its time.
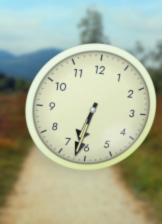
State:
6,32
